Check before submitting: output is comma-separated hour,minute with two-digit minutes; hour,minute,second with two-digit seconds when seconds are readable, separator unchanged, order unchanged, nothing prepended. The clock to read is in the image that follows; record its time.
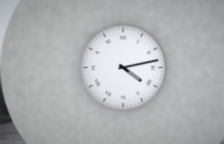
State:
4,13
